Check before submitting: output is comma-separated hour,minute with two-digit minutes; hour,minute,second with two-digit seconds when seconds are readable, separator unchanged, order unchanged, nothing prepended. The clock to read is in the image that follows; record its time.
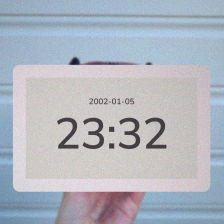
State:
23,32
